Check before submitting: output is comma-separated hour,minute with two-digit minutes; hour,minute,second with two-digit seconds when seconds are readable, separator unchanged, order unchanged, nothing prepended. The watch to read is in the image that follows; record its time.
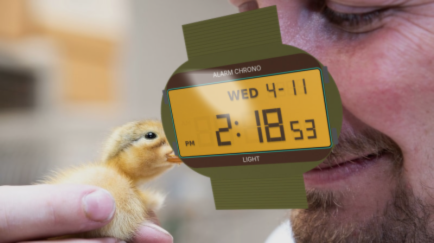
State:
2,18,53
